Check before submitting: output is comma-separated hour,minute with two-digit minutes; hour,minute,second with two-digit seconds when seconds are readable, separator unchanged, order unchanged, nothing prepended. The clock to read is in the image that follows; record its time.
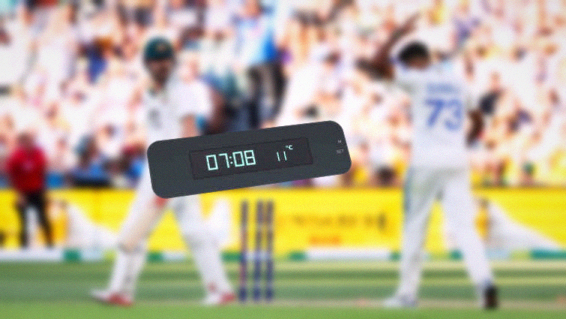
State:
7,08
